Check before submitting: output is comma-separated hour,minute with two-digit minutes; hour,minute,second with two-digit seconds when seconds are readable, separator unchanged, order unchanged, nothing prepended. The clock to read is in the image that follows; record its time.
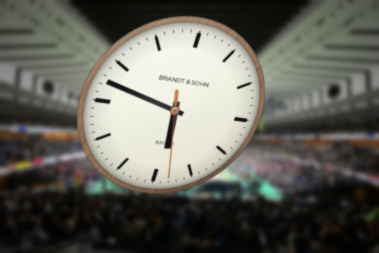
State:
5,47,28
